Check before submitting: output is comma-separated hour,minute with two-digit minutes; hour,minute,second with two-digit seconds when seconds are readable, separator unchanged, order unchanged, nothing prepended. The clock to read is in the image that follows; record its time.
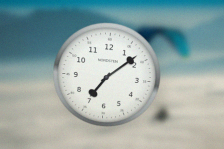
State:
7,08
